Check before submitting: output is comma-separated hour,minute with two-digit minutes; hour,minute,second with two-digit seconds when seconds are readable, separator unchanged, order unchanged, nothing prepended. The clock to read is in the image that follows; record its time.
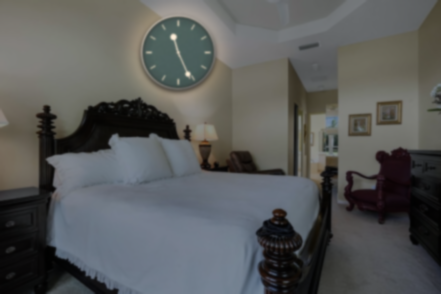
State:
11,26
